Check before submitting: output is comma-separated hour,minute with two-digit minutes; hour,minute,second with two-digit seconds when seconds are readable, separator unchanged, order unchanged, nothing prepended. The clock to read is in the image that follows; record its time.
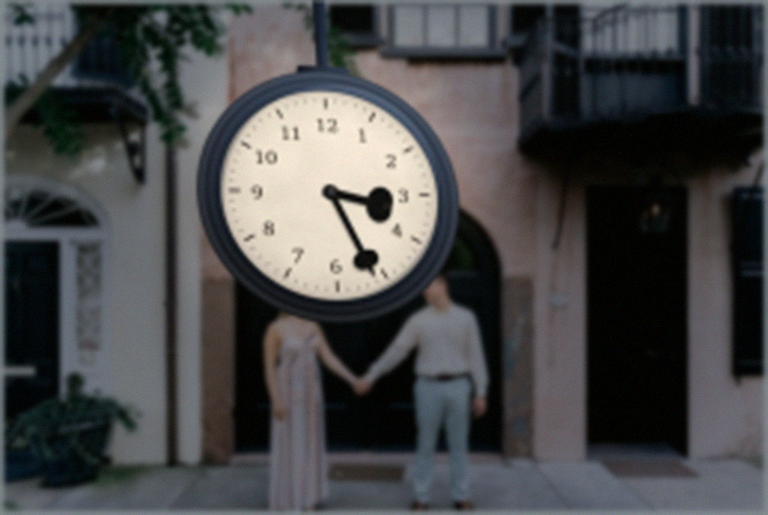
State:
3,26
